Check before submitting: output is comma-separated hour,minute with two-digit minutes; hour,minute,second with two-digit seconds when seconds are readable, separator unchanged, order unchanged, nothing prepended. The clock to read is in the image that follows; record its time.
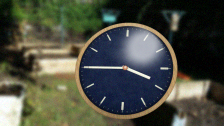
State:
3,45
